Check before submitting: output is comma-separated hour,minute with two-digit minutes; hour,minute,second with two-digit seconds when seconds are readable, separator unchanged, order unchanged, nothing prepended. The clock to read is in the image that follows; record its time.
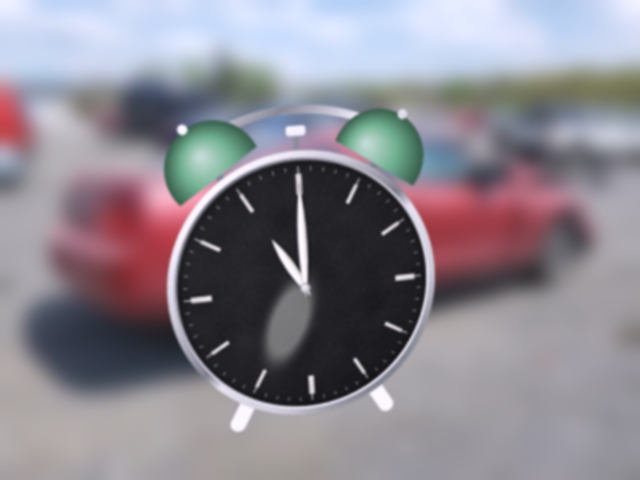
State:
11,00
